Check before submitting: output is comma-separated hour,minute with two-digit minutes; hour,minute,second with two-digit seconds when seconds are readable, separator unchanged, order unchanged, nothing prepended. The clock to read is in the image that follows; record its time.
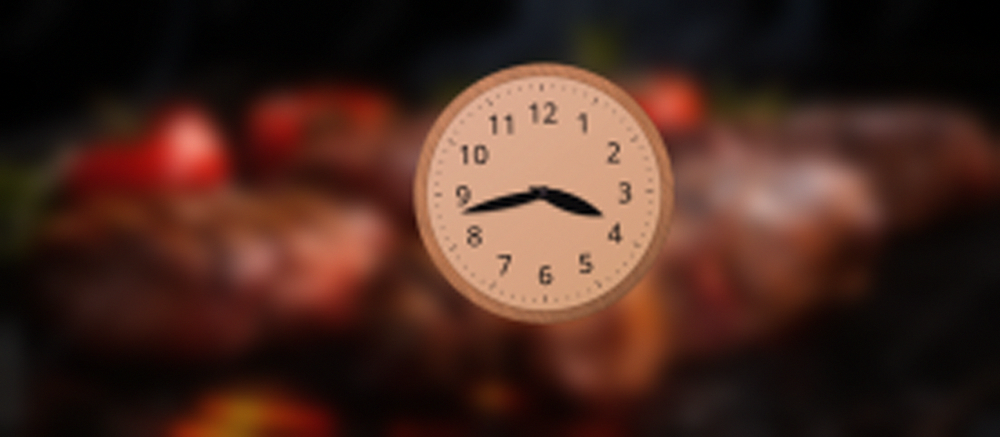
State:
3,43
